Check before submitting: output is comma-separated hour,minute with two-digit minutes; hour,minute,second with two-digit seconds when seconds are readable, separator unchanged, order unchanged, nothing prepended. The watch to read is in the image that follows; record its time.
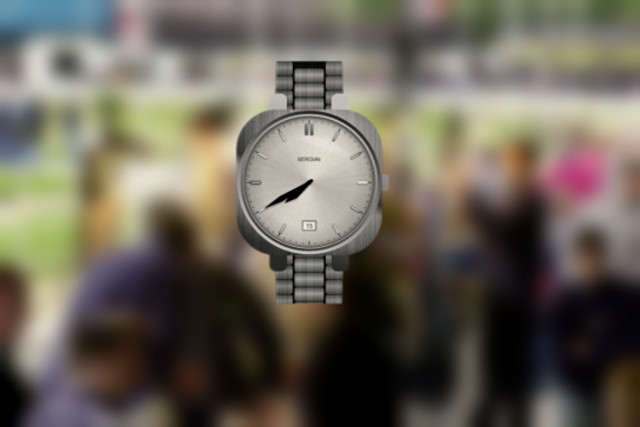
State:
7,40
